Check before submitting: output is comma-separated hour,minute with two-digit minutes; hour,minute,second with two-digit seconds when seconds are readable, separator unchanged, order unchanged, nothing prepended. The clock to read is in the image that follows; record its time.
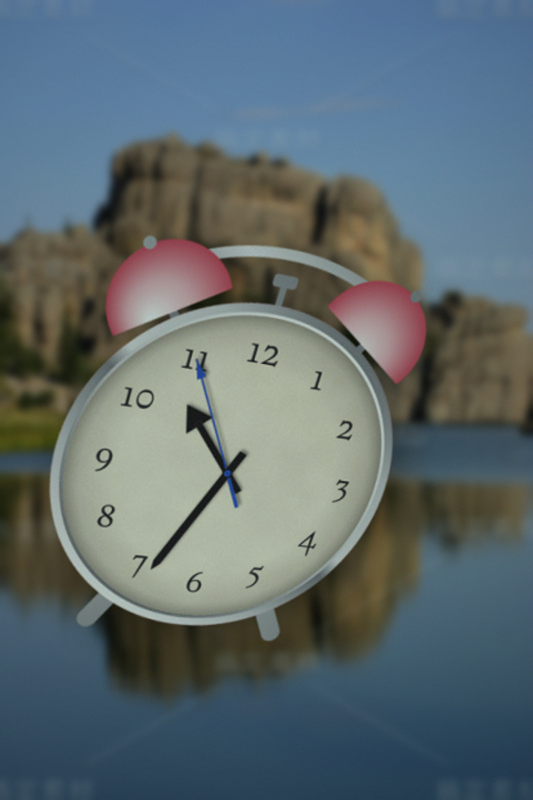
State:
10,33,55
